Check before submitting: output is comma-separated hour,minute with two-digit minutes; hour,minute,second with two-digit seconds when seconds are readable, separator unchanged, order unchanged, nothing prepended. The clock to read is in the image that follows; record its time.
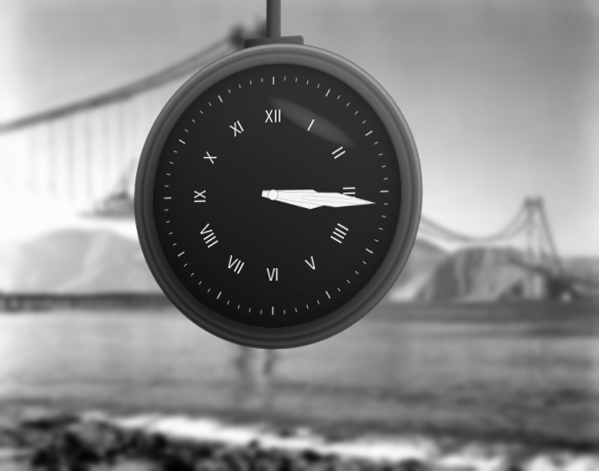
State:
3,16
